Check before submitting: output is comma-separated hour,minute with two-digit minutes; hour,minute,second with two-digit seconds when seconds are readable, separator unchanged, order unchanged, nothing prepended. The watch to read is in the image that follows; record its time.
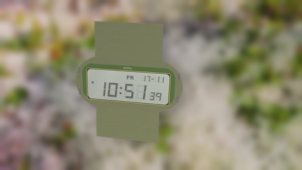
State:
10,51,39
